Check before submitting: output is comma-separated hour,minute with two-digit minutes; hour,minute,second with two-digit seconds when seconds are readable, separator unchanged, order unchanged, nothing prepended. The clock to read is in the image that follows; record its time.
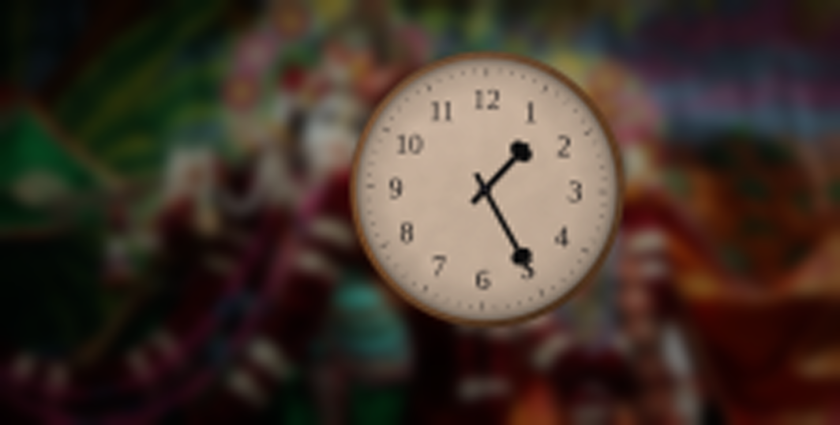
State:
1,25
